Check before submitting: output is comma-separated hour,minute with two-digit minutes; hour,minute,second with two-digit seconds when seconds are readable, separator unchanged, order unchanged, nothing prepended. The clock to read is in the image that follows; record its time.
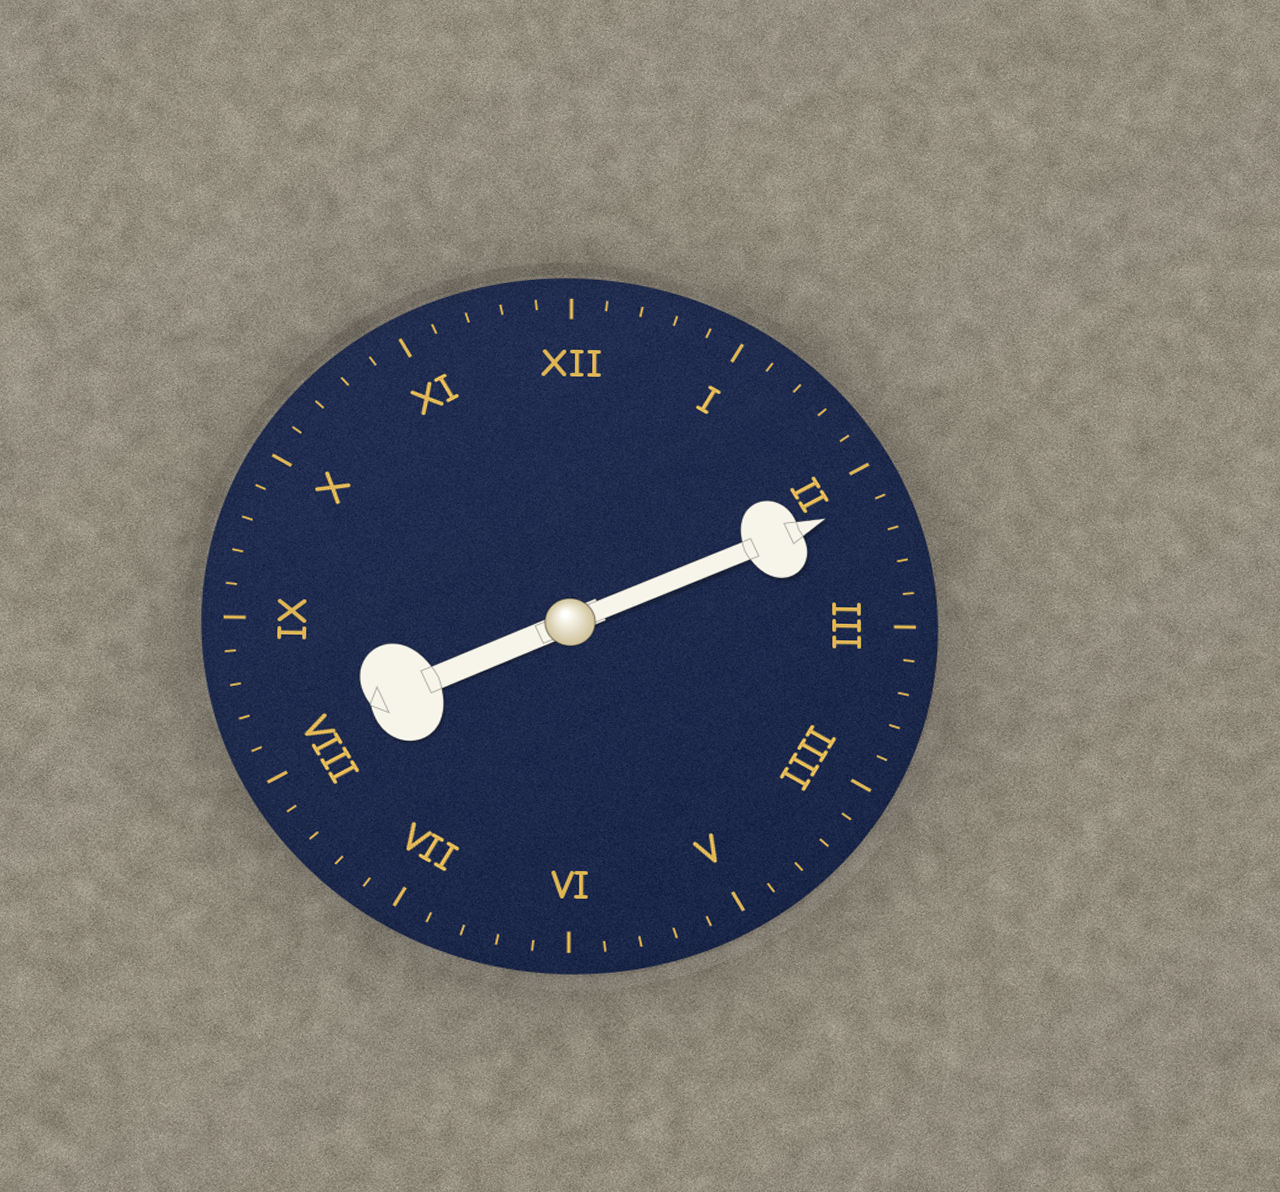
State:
8,11
